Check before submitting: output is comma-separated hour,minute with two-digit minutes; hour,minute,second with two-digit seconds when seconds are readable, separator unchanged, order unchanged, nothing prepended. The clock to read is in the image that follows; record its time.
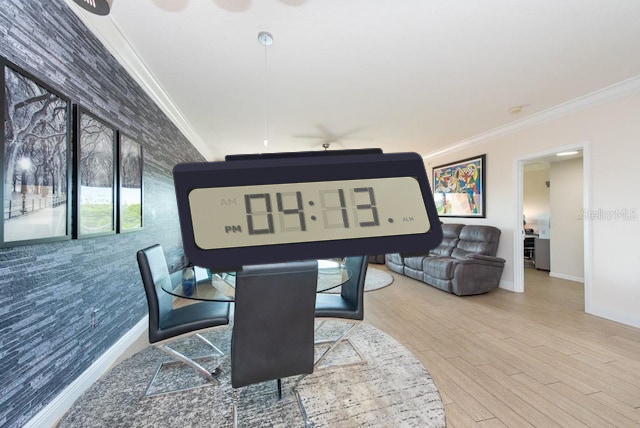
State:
4,13
